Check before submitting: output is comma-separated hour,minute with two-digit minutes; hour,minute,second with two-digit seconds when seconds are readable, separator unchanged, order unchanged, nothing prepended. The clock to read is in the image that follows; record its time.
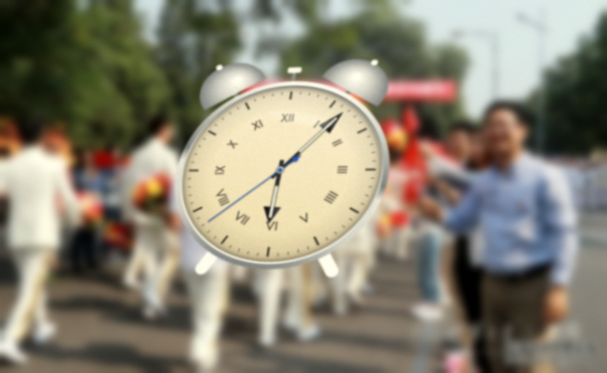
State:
6,06,38
